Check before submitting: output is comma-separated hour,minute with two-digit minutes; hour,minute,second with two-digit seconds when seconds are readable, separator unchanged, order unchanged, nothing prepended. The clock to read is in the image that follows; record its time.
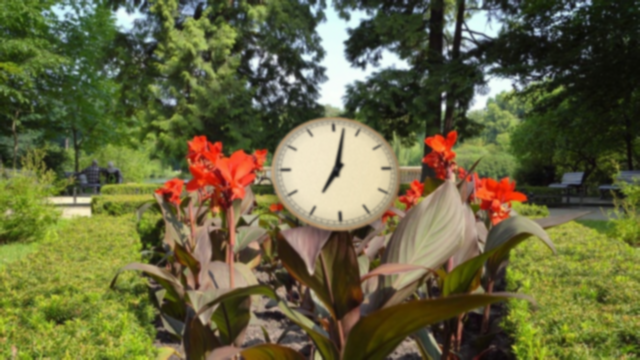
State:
7,02
